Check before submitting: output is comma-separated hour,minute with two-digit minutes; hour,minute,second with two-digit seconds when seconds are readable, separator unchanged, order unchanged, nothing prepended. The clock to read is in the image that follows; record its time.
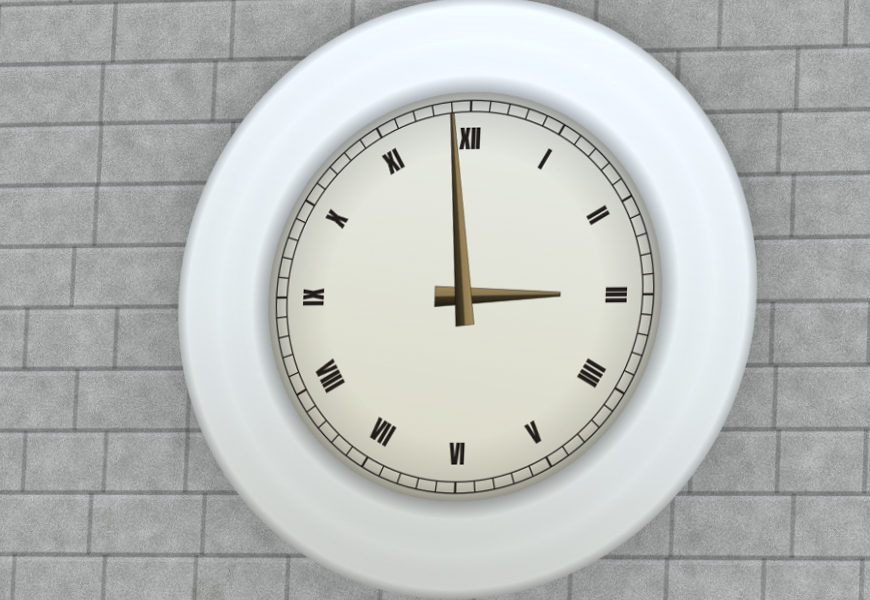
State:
2,59
